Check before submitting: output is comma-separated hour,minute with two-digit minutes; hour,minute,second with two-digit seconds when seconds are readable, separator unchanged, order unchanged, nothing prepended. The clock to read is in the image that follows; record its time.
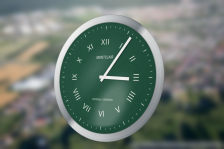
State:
3,06
